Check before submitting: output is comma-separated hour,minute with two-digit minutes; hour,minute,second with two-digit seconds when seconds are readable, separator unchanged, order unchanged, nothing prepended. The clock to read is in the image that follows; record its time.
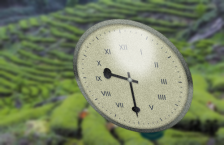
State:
9,30
